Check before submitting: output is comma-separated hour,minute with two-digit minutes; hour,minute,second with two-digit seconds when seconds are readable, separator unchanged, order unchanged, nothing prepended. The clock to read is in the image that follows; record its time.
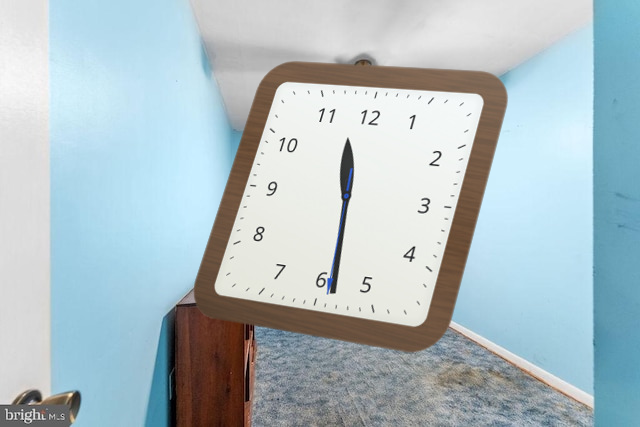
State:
11,28,29
